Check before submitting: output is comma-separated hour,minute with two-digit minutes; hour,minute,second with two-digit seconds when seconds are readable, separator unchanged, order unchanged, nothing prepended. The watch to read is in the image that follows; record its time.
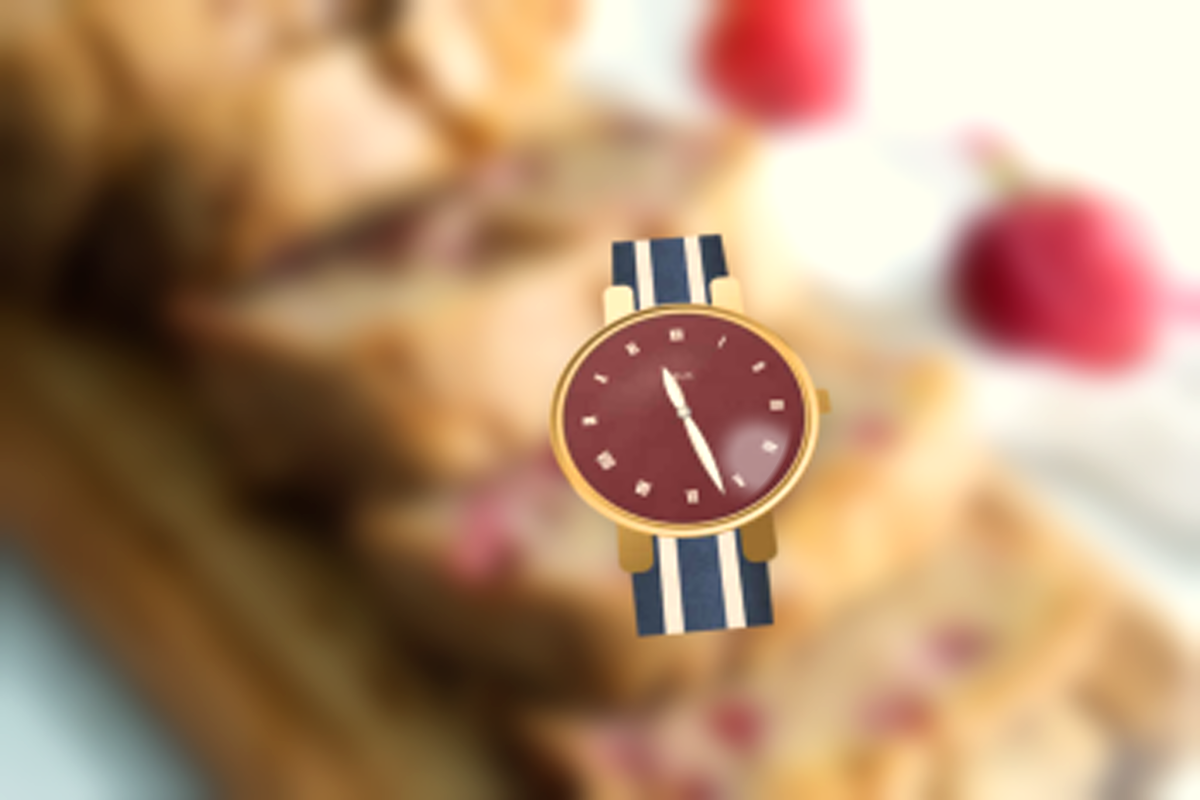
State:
11,27
